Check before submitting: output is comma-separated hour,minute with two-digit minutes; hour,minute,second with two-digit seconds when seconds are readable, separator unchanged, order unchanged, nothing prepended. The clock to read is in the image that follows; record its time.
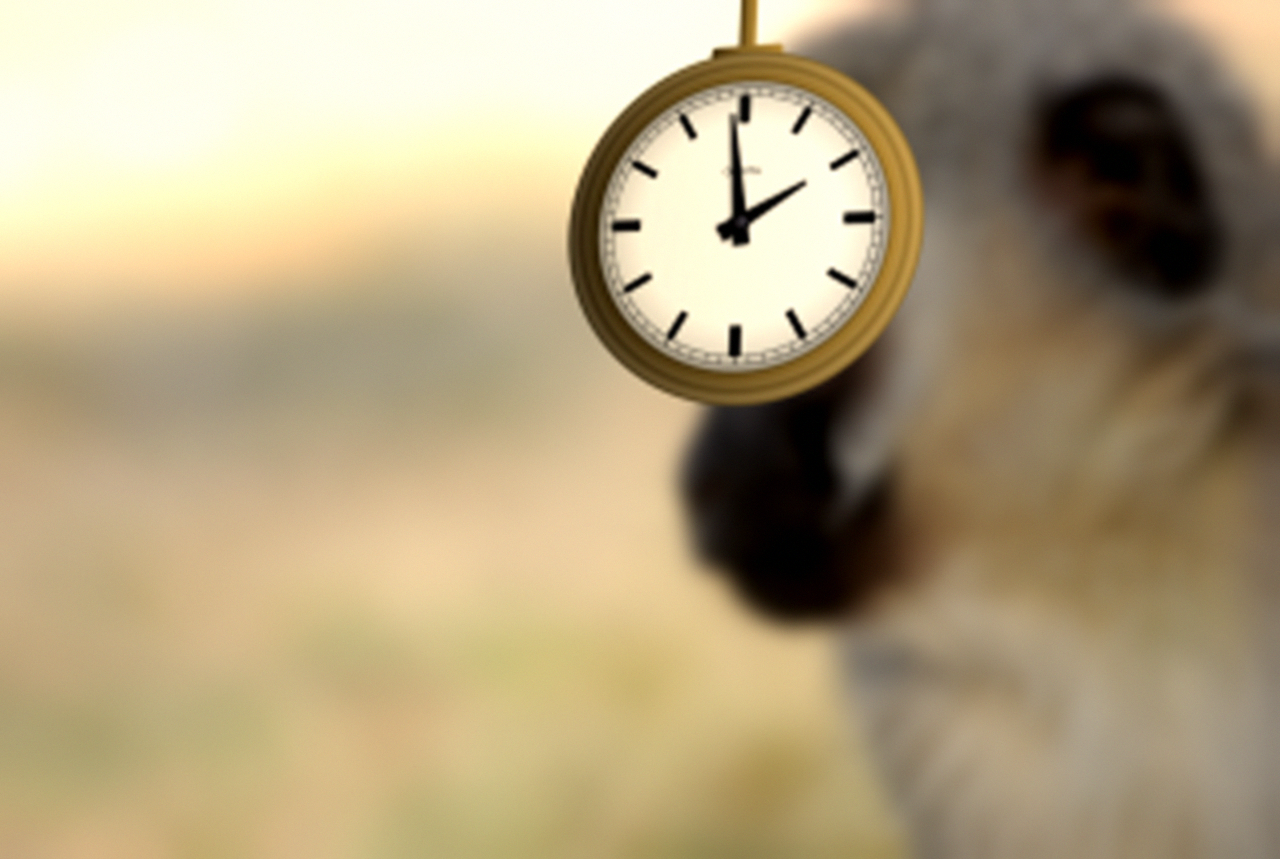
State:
1,59
